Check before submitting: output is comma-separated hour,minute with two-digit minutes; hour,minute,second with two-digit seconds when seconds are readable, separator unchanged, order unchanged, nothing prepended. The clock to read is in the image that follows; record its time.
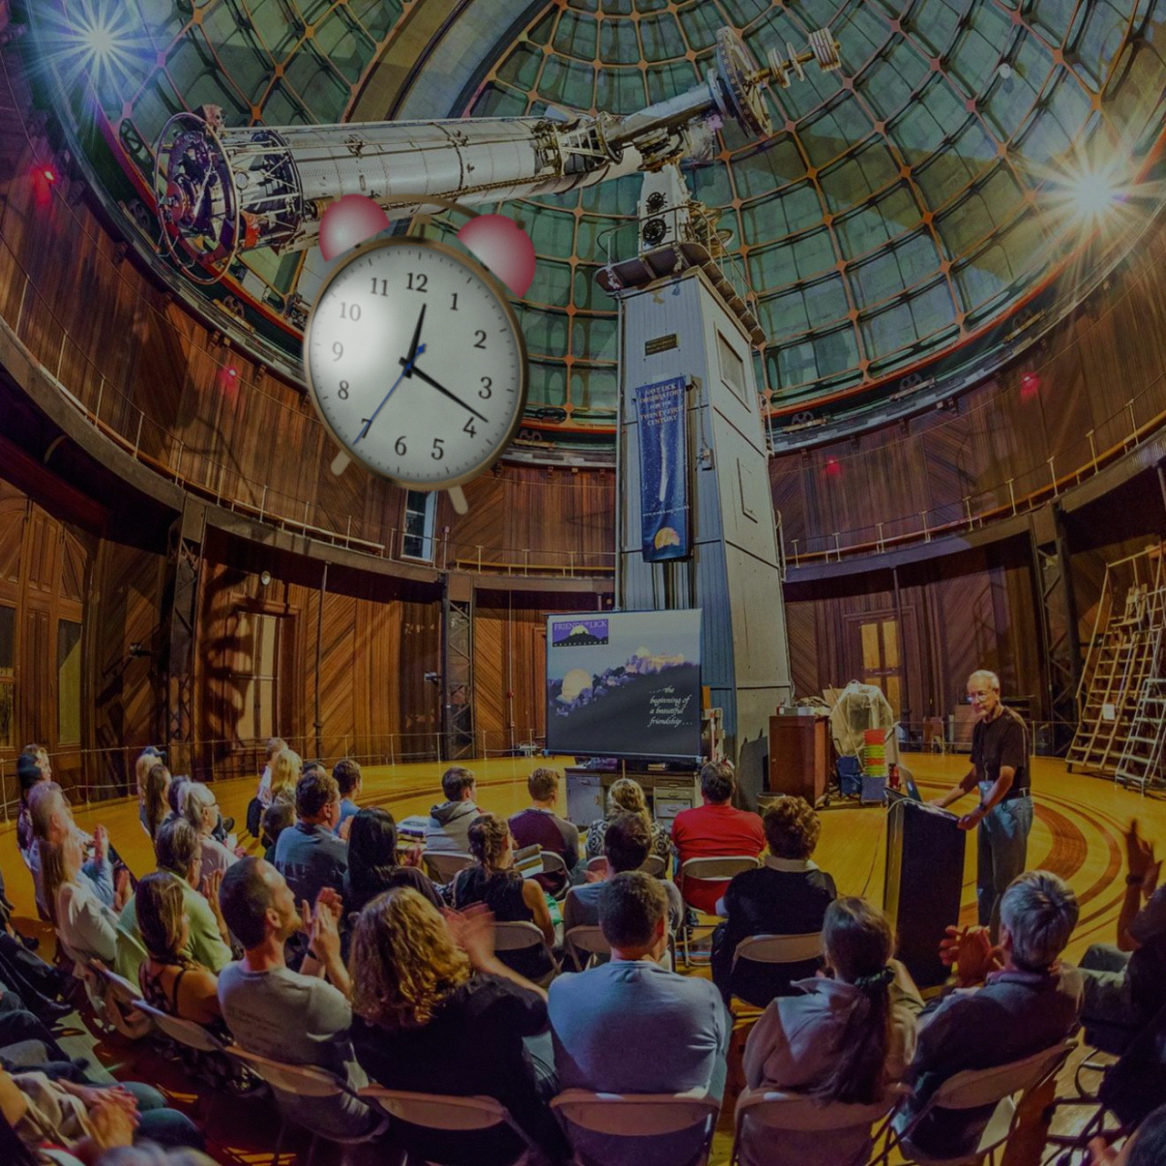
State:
12,18,35
